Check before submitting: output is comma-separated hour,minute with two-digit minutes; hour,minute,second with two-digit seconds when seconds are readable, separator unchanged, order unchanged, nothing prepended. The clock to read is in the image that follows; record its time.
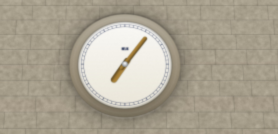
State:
7,06
